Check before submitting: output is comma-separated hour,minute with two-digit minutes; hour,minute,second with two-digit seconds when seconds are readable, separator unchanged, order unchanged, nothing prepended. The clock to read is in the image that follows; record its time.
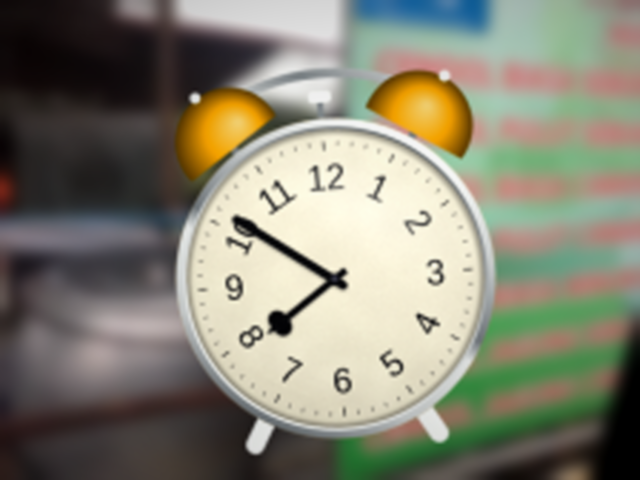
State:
7,51
